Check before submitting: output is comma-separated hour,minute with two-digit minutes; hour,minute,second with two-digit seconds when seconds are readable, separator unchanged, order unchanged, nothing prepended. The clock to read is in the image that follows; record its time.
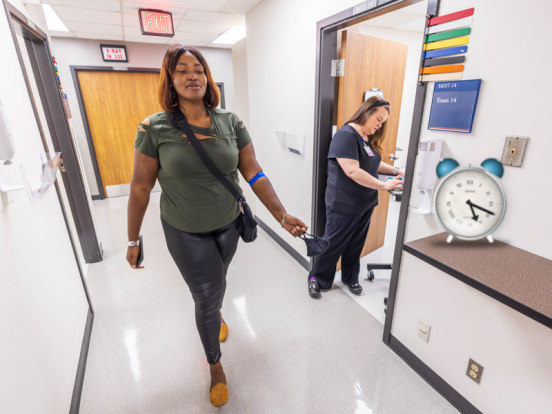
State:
5,19
